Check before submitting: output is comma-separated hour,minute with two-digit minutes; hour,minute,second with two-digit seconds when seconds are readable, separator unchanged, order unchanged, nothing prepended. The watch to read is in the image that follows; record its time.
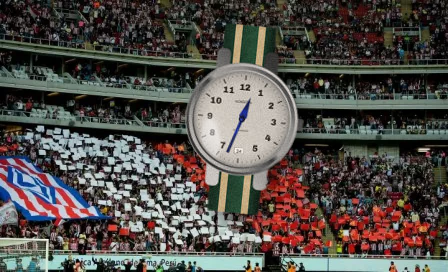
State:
12,33
